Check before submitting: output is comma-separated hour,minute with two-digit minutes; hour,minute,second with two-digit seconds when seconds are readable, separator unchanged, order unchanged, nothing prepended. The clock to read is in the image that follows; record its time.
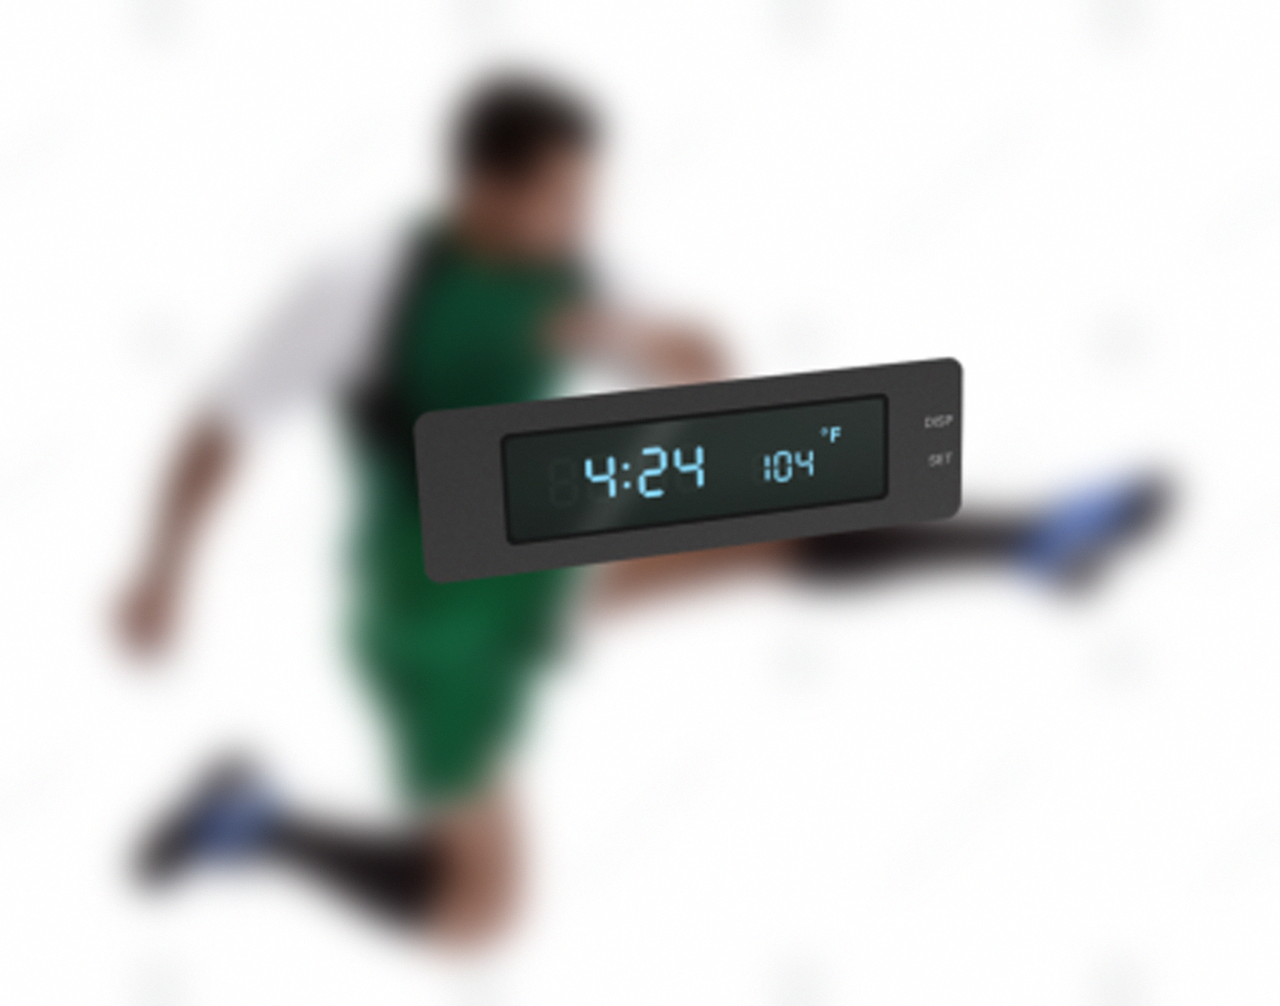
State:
4,24
